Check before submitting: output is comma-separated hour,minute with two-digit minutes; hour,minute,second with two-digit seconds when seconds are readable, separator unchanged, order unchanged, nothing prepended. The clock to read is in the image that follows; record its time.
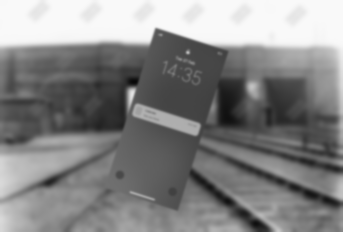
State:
14,35
